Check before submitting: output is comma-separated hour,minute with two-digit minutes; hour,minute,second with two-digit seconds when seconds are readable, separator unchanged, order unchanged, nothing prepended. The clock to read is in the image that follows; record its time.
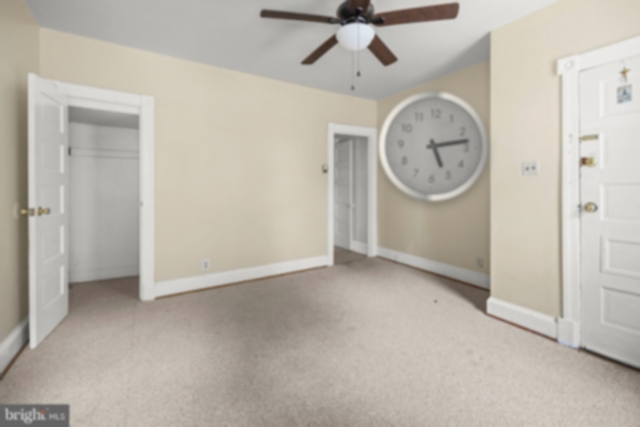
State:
5,13
